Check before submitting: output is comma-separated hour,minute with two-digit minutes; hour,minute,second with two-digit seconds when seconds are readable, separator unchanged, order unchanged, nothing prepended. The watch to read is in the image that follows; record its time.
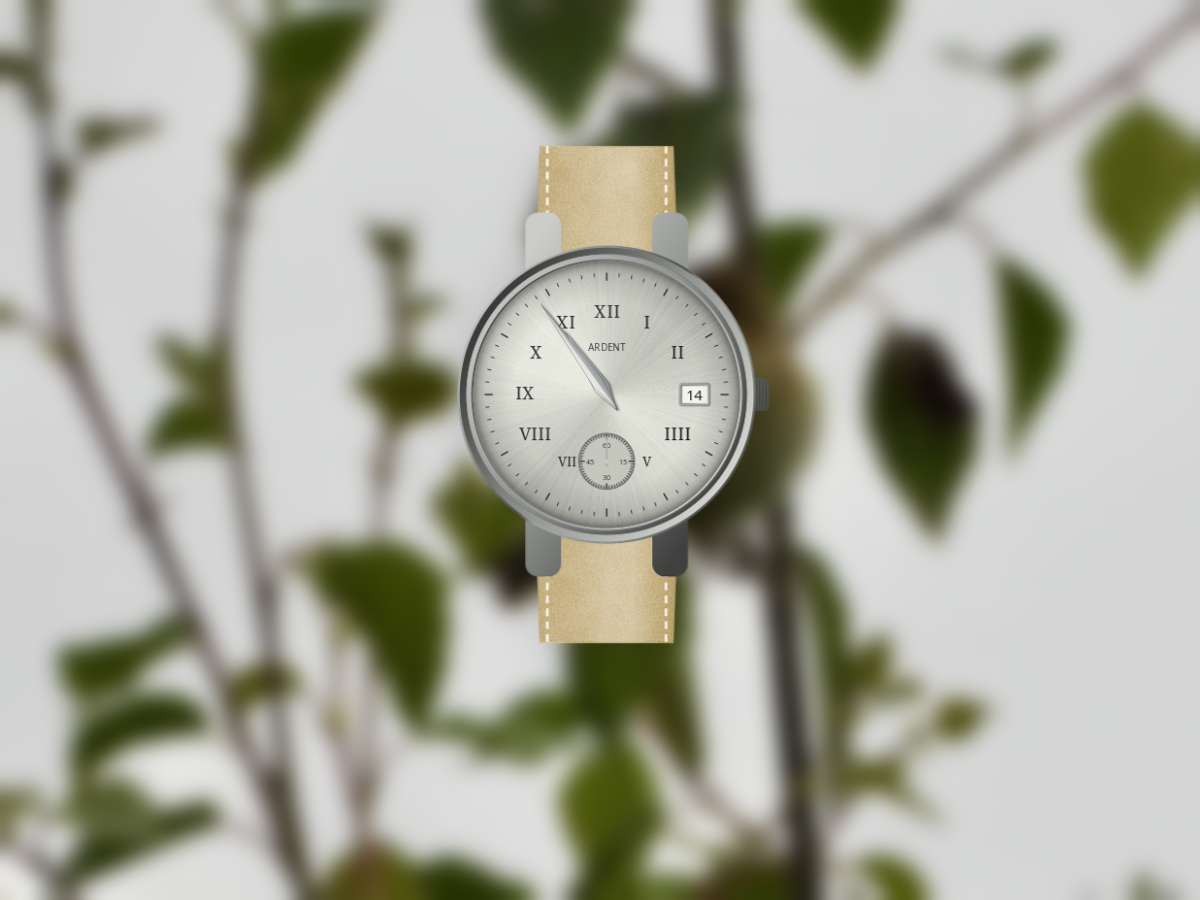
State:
10,54
